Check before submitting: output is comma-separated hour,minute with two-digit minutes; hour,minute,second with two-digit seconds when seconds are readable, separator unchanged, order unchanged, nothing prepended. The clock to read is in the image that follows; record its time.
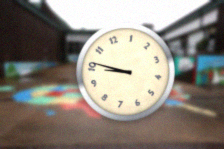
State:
9,51
